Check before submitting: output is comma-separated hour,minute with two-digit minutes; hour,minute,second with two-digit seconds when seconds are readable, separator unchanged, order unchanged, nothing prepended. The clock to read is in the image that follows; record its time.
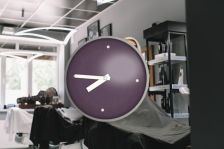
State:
7,45
